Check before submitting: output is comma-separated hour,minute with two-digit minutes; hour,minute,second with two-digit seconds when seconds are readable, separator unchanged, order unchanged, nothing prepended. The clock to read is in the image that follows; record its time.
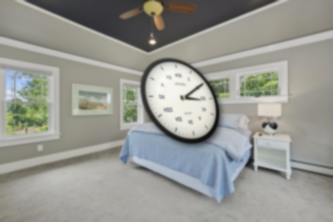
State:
3,10
